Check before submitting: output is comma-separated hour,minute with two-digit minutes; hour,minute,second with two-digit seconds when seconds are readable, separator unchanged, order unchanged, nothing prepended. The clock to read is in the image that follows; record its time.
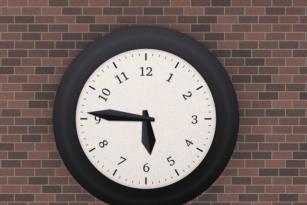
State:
5,46
